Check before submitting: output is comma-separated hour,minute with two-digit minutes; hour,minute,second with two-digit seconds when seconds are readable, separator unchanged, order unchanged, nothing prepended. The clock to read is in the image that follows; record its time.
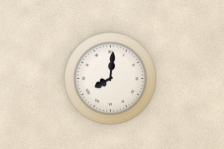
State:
8,01
